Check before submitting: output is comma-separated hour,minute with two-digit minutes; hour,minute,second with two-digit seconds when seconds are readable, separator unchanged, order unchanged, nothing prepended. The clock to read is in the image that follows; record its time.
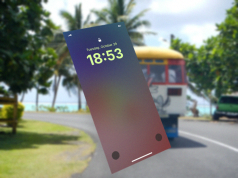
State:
18,53
